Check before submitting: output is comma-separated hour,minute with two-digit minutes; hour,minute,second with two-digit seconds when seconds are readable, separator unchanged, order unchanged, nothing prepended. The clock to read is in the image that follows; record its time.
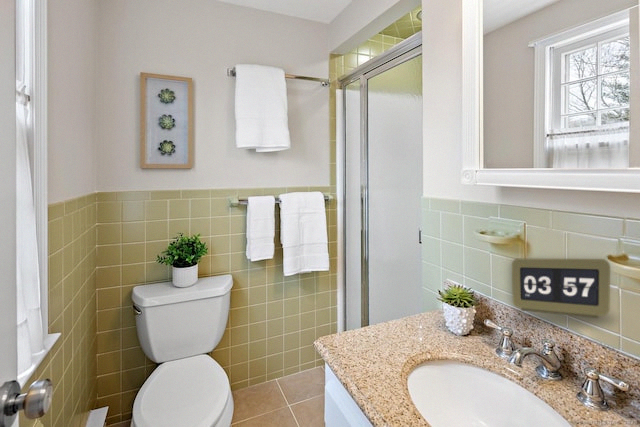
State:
3,57
